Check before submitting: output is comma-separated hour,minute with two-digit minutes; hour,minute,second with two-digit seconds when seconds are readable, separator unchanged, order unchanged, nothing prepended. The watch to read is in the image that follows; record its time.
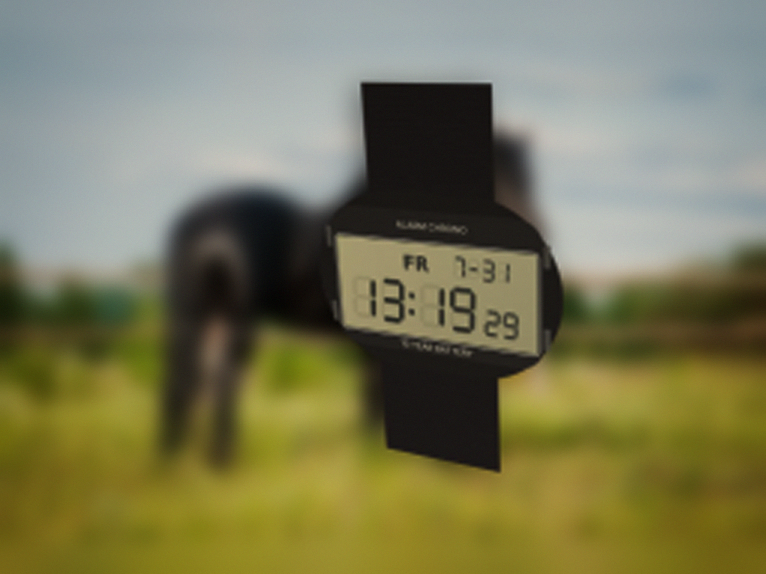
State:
13,19,29
